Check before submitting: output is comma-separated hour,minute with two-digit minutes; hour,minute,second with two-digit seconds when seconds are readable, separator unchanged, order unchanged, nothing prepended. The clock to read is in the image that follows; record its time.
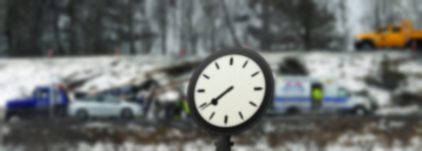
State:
7,39
